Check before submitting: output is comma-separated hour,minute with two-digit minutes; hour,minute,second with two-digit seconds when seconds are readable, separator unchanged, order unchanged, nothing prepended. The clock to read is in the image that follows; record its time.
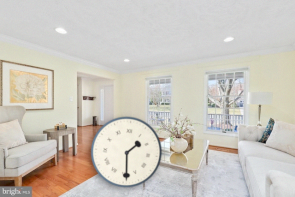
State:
1,29
